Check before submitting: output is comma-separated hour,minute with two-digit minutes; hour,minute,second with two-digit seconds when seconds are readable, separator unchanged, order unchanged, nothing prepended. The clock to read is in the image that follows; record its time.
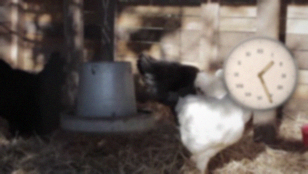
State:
1,26
